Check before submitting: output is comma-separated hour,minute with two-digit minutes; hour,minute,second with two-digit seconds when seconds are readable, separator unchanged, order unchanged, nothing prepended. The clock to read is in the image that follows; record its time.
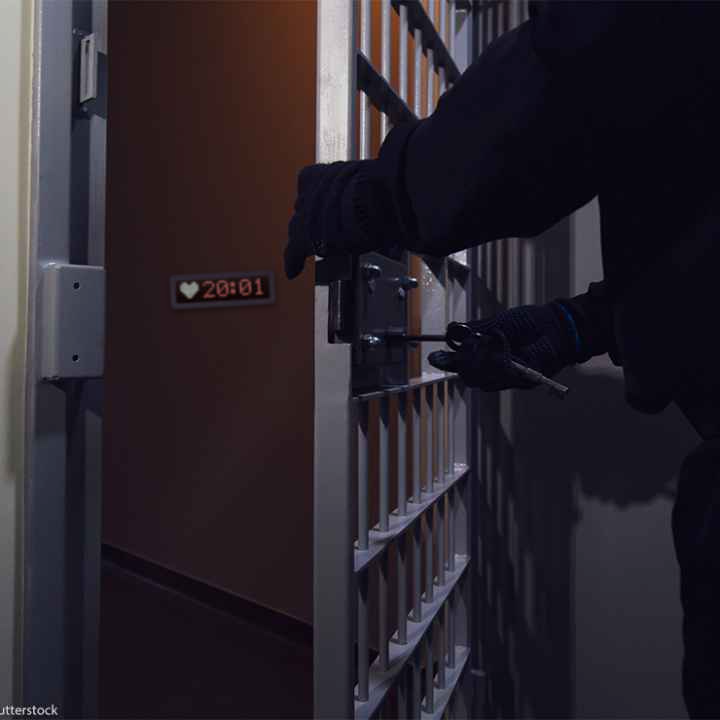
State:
20,01
